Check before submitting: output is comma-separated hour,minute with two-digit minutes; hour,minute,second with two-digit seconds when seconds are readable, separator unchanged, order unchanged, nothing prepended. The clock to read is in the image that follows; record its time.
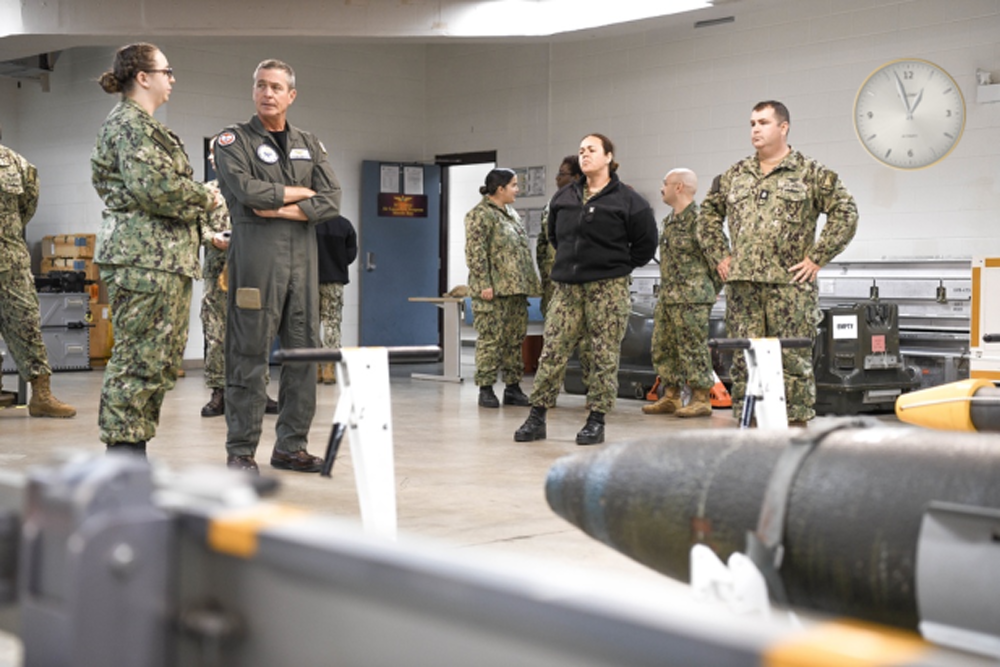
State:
12,57
